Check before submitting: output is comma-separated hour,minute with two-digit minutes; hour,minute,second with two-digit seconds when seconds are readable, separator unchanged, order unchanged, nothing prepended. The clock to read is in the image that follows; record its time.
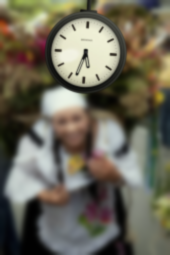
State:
5,33
